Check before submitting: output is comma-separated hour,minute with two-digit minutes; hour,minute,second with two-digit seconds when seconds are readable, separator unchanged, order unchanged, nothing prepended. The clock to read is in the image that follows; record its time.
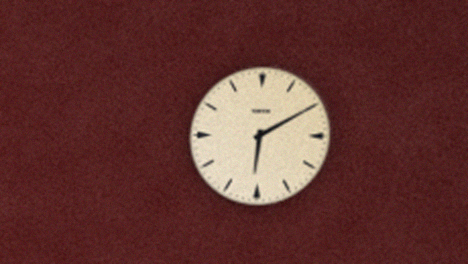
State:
6,10
